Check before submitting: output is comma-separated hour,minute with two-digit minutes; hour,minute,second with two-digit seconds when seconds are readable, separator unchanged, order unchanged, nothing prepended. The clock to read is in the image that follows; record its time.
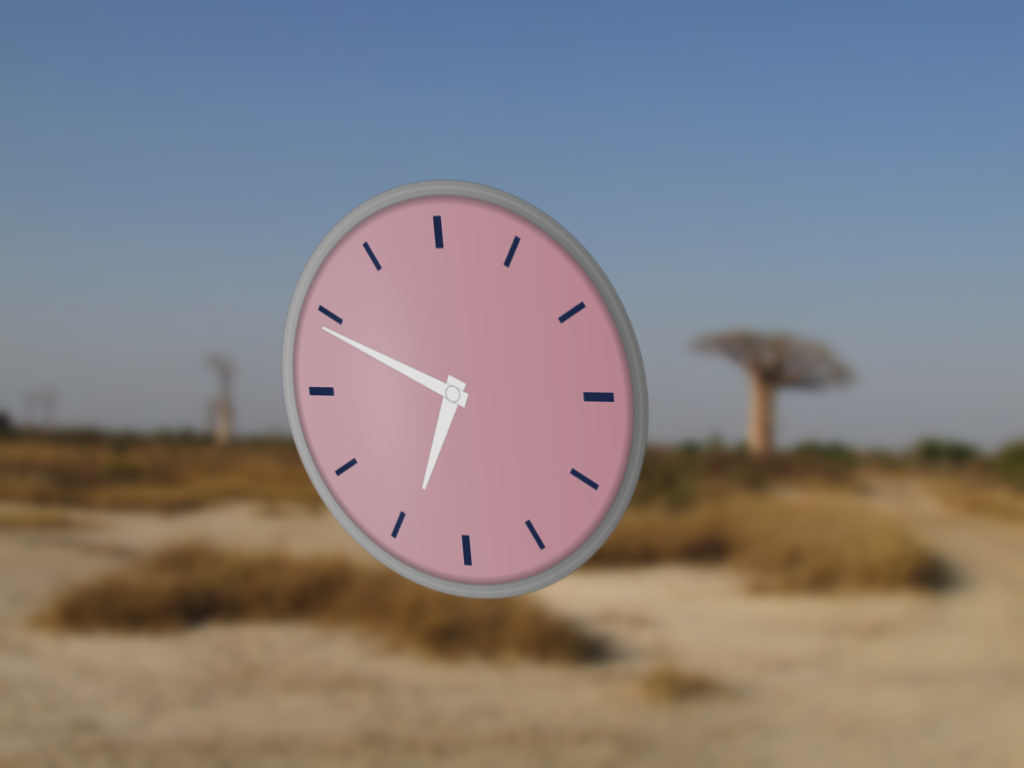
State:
6,49
